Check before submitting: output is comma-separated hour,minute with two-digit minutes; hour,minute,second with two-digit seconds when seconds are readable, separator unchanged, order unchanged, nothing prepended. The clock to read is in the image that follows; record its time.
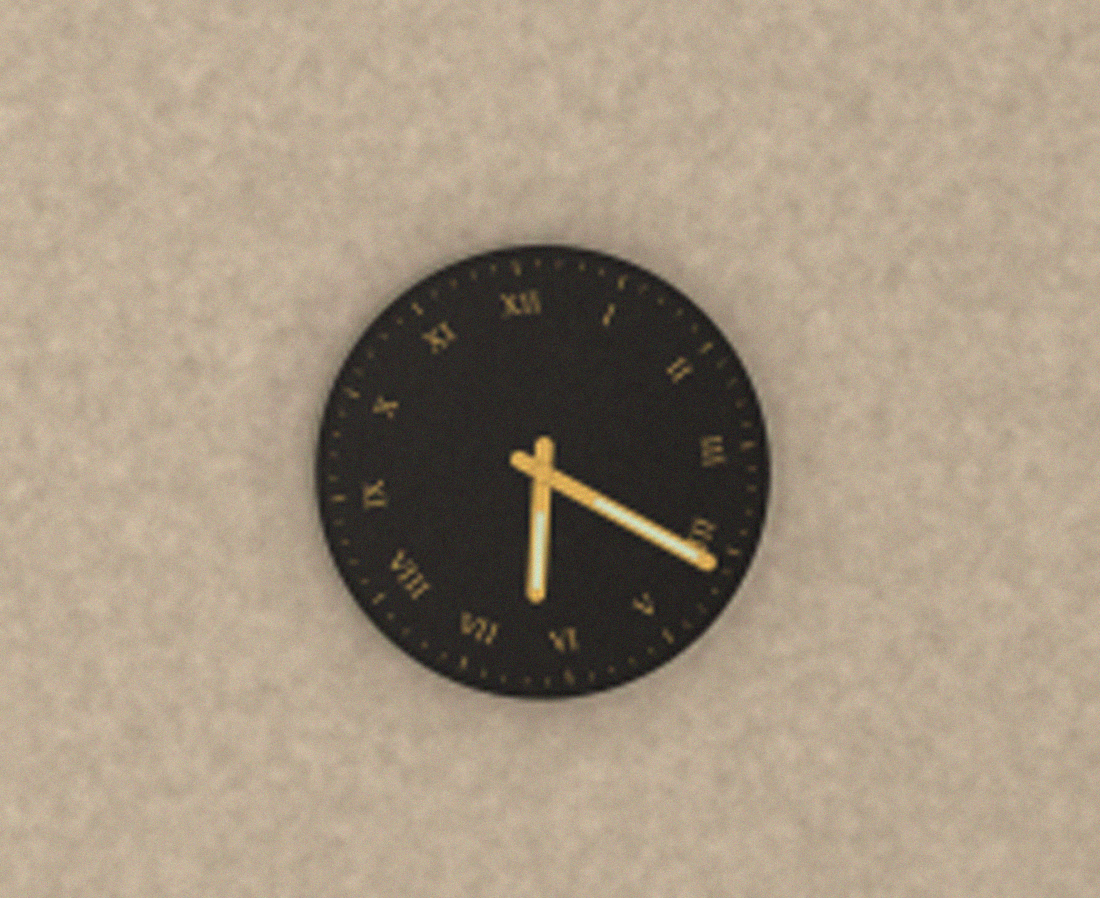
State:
6,21
